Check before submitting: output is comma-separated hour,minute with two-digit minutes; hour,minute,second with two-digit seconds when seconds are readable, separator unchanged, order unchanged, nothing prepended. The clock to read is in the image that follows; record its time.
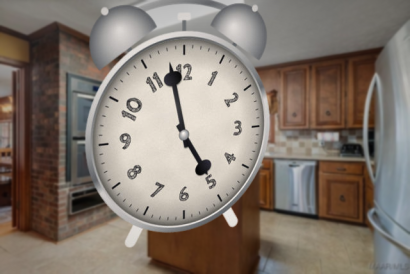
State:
4,58
